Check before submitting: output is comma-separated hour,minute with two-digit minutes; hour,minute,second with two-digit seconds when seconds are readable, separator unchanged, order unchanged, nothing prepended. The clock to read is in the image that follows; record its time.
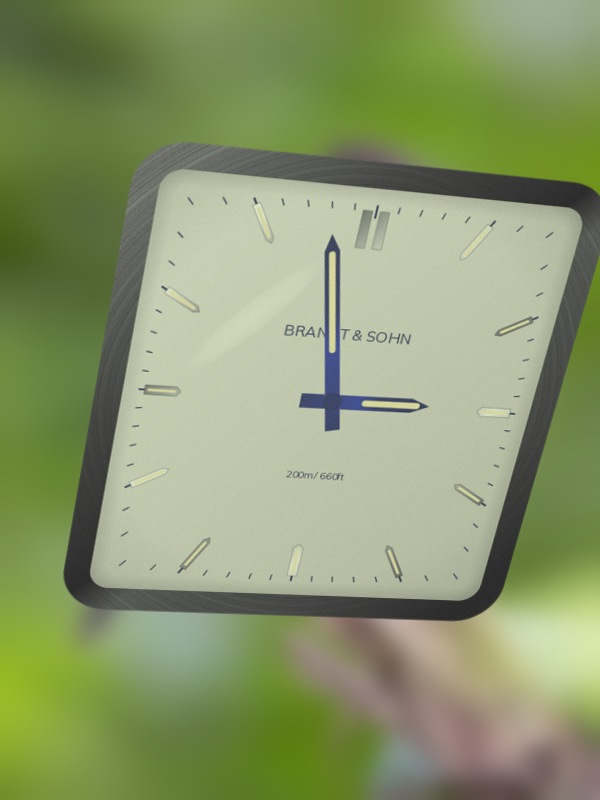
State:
2,58
